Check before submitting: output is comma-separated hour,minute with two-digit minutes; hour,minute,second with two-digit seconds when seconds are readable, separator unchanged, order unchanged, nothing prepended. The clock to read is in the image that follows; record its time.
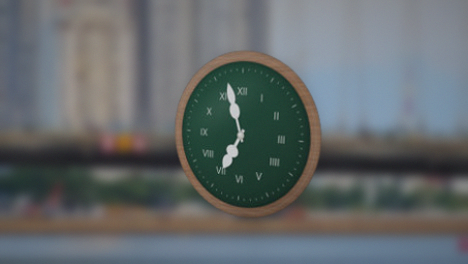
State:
6,57
